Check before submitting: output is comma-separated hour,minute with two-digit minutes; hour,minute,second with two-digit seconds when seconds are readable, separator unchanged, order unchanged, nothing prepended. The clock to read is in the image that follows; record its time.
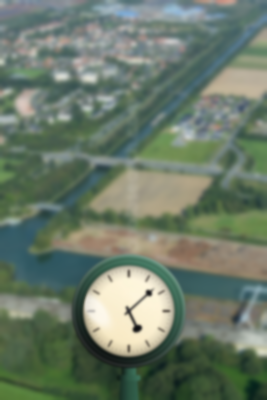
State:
5,08
